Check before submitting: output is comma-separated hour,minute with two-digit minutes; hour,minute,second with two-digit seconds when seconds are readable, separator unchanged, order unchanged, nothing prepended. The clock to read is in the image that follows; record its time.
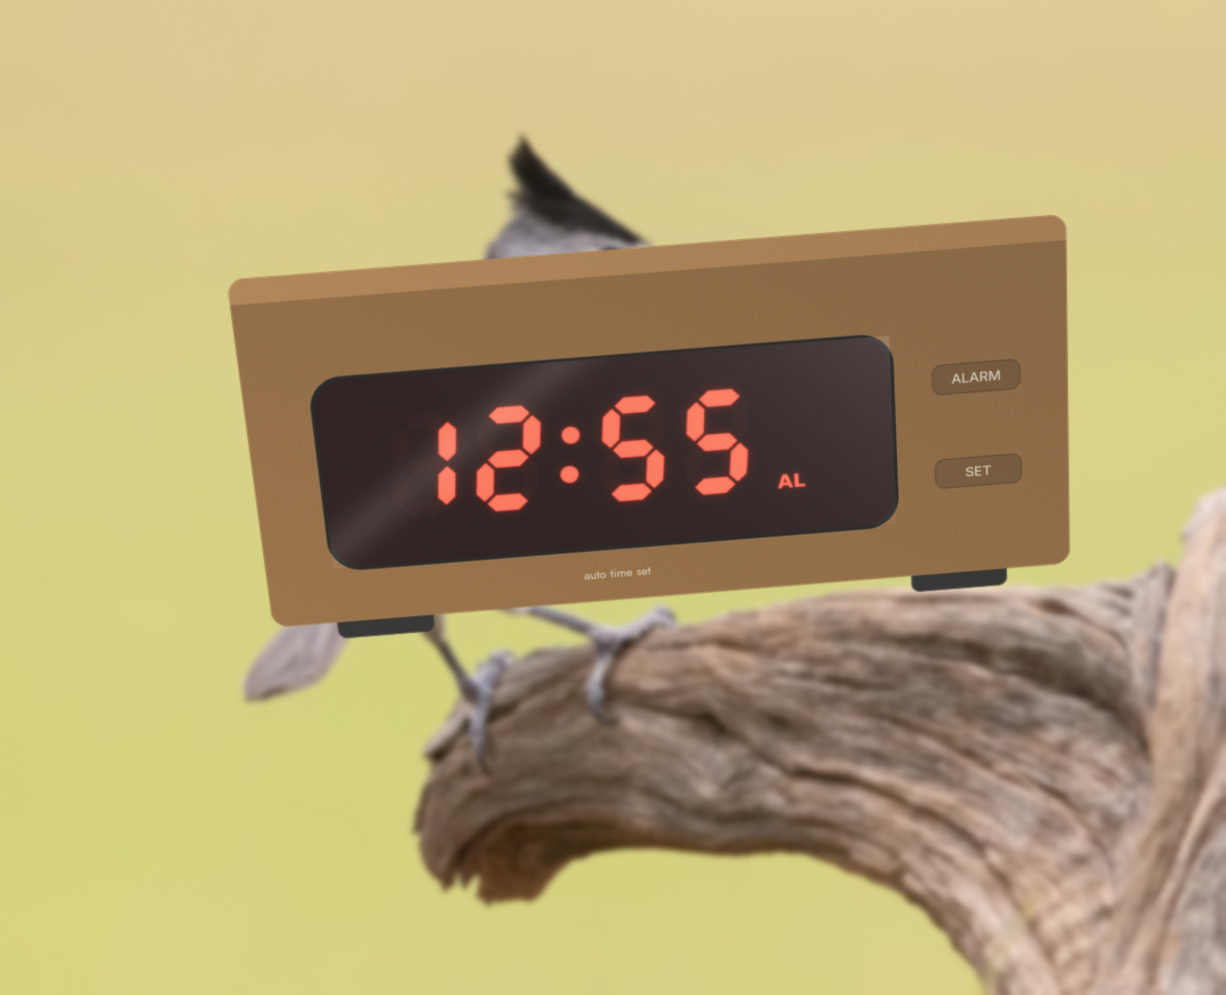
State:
12,55
